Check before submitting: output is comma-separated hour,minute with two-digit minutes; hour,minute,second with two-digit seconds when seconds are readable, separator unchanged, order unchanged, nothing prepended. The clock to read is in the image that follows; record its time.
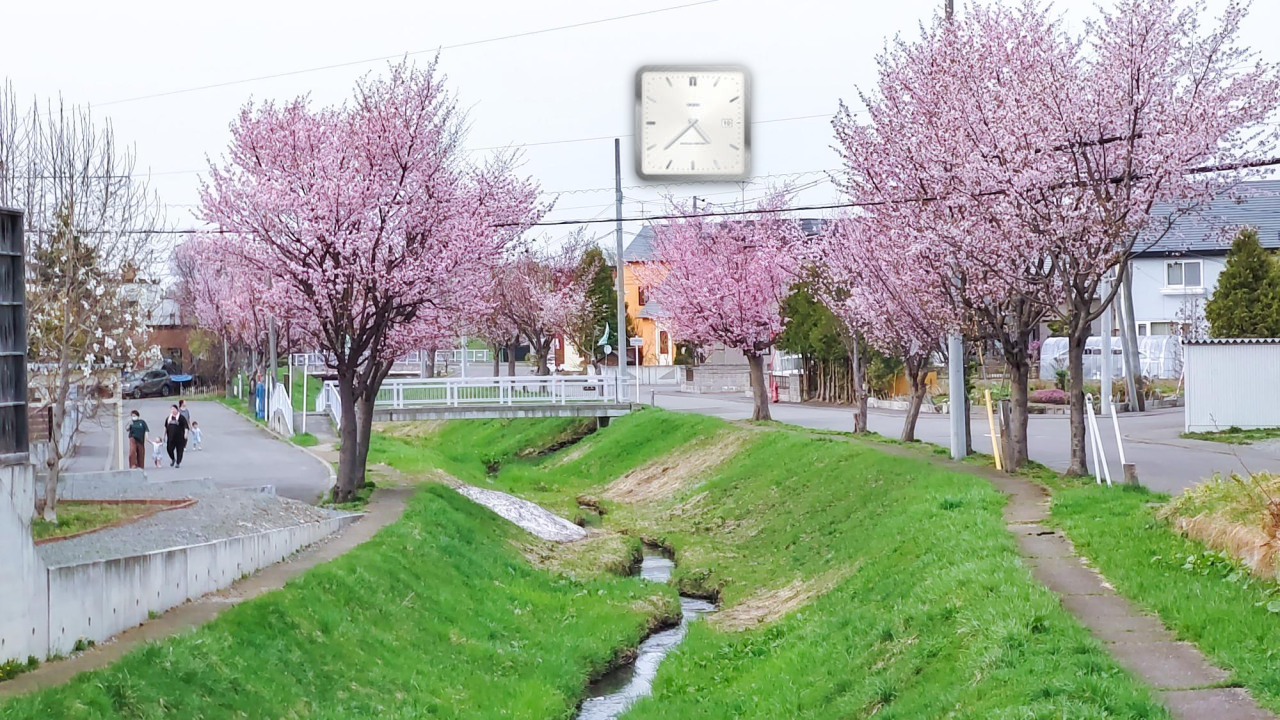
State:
4,38
